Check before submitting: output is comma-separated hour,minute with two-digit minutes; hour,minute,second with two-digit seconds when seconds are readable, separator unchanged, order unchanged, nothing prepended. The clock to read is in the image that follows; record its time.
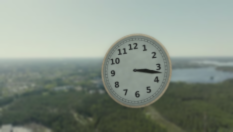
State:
3,17
